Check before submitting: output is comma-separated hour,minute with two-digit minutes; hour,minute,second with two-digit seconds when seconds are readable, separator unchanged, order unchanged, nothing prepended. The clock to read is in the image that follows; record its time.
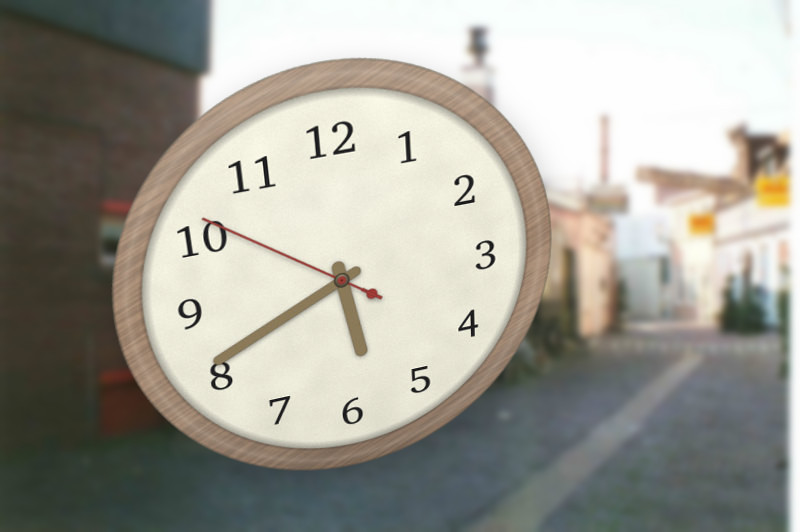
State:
5,40,51
